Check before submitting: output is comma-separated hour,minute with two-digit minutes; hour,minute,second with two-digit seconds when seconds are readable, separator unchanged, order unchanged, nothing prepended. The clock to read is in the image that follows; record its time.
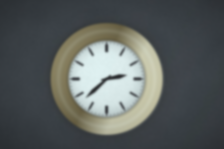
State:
2,38
